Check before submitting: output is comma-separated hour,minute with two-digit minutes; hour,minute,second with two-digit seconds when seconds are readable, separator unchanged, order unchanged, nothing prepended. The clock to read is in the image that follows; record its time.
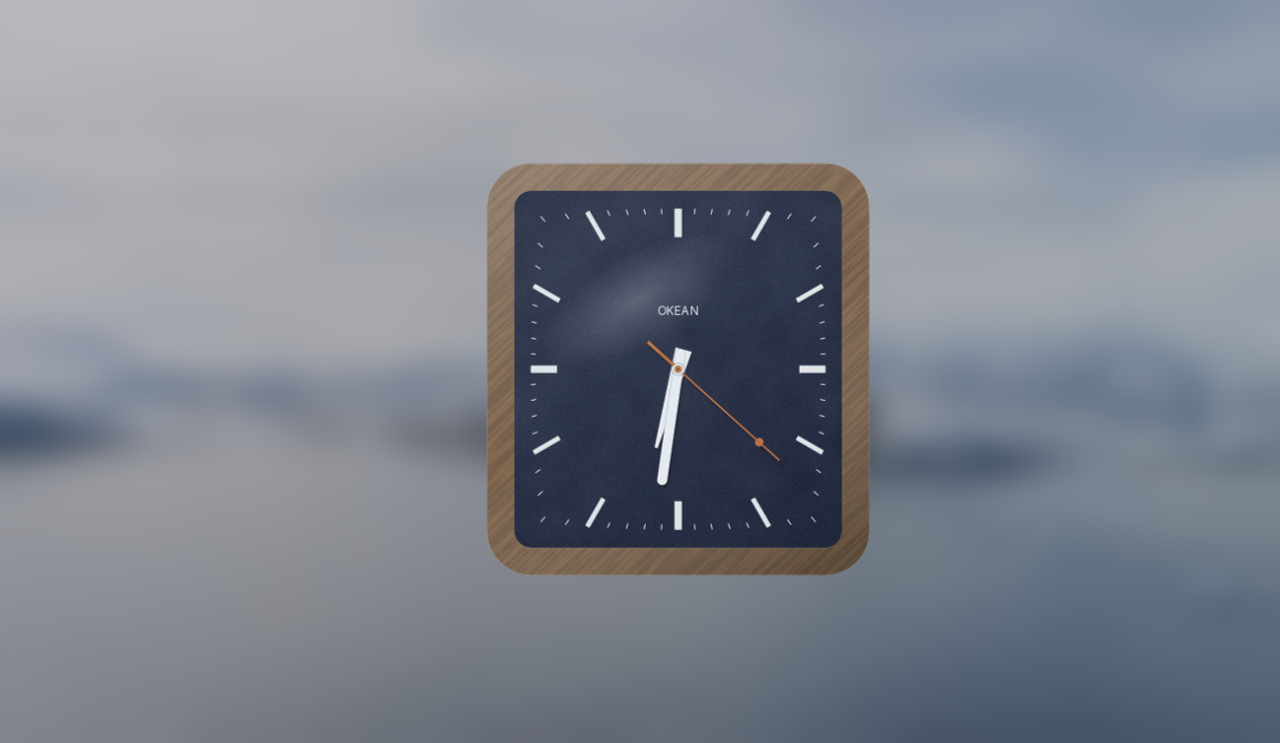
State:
6,31,22
